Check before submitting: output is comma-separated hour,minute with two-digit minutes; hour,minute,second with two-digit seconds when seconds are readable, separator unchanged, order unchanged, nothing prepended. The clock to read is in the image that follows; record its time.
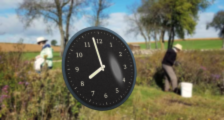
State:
7,58
